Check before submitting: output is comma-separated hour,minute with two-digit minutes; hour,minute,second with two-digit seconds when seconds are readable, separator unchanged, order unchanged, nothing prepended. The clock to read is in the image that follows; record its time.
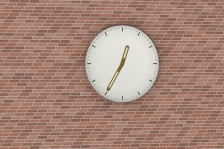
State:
12,35
